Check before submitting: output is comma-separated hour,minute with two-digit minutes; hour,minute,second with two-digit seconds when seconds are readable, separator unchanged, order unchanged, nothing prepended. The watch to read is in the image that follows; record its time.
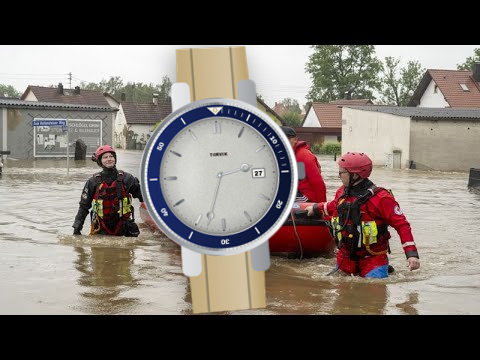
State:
2,33
